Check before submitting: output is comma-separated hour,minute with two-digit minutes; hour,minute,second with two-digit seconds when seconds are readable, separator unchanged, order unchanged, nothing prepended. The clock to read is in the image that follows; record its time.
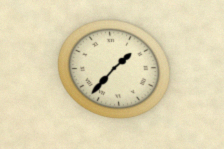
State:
1,37
